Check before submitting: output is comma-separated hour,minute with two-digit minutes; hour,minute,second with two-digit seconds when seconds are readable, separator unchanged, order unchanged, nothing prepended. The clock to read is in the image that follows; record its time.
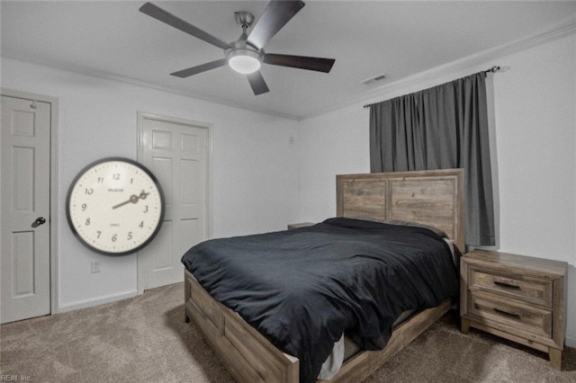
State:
2,11
